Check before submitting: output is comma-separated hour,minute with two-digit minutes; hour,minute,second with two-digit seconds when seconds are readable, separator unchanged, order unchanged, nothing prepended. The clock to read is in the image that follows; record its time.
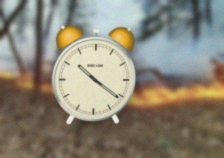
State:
10,21
